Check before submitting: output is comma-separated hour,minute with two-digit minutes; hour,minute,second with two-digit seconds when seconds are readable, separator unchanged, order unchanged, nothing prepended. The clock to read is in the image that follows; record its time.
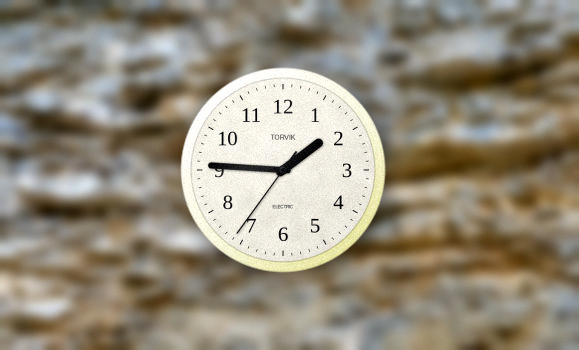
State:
1,45,36
